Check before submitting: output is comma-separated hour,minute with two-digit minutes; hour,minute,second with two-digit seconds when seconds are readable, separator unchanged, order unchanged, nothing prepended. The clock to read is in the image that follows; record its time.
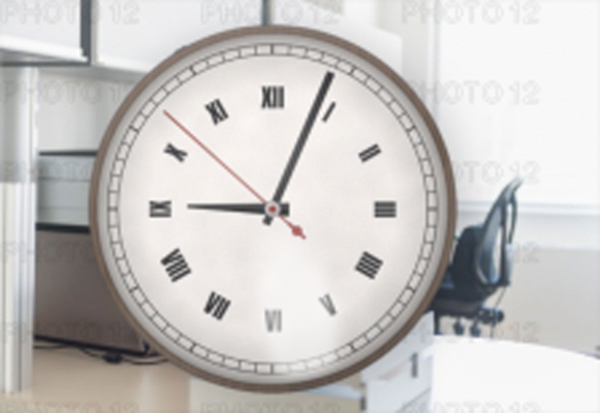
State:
9,03,52
